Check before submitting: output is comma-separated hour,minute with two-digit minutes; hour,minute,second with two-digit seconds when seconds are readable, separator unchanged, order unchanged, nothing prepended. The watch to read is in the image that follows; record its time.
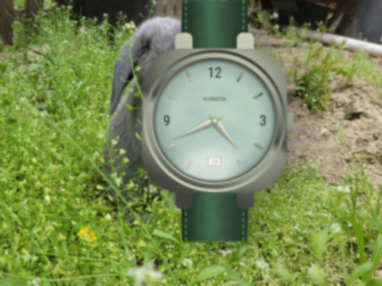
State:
4,41
